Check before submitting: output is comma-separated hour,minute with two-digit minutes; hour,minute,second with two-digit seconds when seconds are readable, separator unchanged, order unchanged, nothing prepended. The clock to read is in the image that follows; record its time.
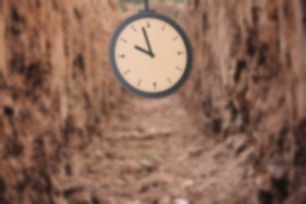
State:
9,58
